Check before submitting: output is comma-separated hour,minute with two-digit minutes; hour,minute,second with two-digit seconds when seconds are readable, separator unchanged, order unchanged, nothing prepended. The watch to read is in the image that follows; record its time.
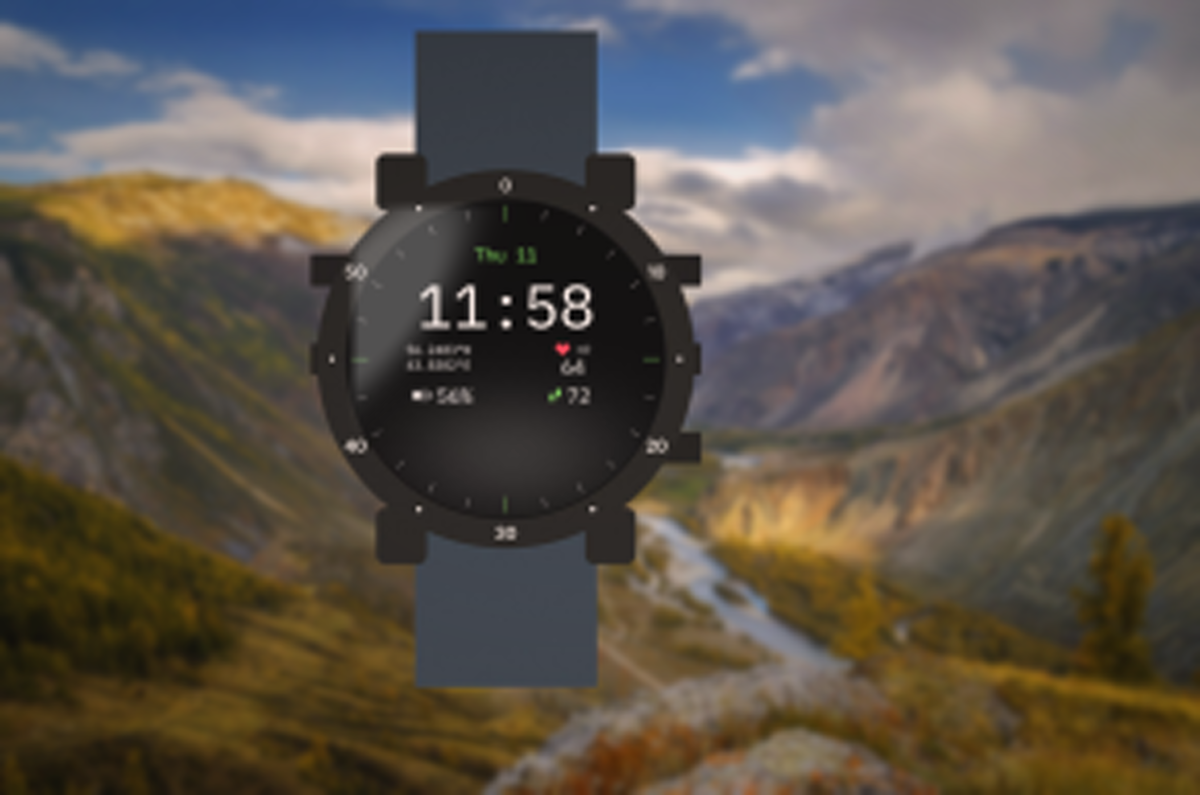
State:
11,58
